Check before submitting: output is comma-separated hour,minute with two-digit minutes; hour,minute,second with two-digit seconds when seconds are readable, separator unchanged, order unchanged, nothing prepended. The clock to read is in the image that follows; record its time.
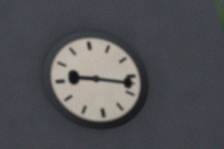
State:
9,17
